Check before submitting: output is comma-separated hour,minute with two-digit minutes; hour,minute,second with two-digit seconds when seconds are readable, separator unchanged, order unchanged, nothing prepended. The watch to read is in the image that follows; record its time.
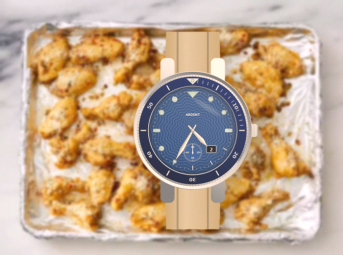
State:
4,35
